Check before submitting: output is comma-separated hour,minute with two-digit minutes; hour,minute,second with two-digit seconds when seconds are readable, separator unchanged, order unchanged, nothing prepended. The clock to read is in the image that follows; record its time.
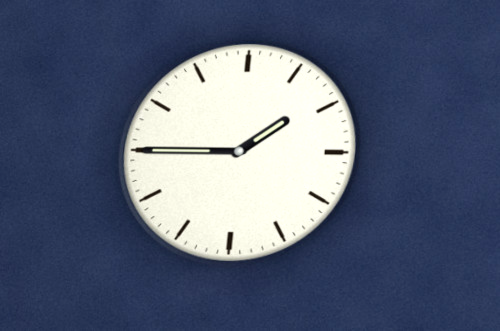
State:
1,45
